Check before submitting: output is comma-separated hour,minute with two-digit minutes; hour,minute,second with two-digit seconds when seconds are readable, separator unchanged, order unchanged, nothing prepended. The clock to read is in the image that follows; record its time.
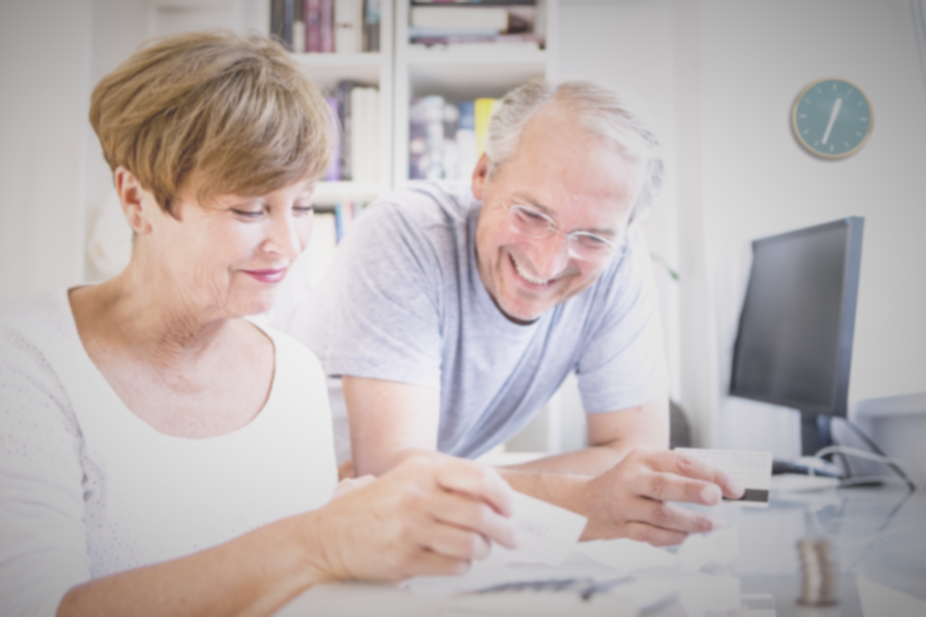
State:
12,33
